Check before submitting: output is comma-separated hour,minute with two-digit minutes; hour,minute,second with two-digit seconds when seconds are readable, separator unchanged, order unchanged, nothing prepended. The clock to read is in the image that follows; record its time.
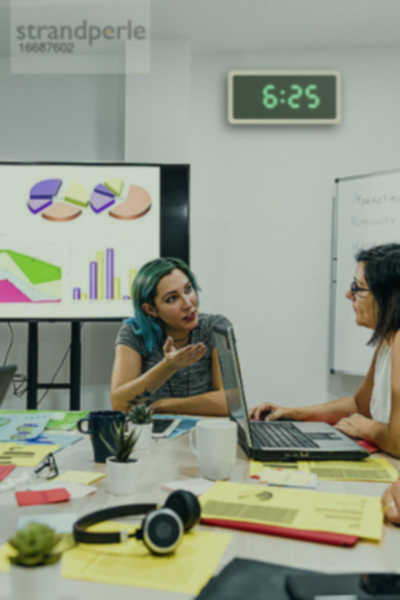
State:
6,25
